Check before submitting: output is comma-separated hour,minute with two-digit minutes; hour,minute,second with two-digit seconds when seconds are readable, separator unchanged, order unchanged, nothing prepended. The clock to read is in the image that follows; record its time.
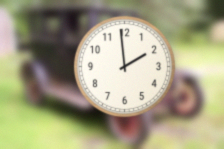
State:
1,59
